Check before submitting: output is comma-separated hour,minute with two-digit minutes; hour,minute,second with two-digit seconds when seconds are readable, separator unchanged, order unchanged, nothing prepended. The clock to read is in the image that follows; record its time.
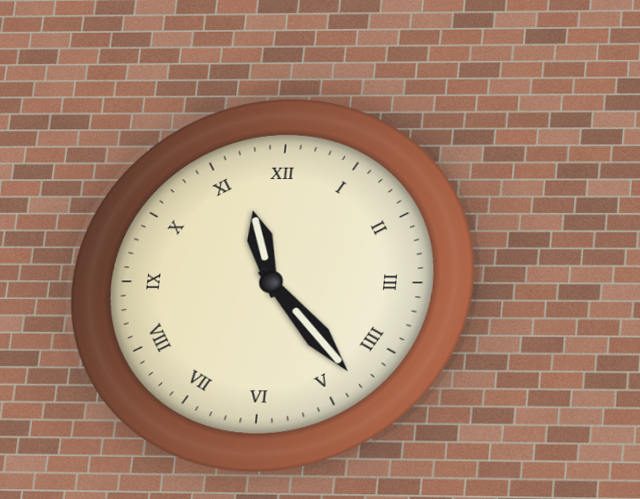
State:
11,23
